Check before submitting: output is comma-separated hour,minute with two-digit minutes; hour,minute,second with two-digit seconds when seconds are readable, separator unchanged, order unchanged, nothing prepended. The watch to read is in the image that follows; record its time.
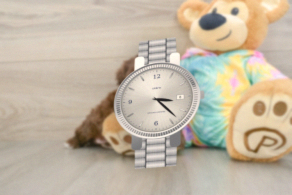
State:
3,23
